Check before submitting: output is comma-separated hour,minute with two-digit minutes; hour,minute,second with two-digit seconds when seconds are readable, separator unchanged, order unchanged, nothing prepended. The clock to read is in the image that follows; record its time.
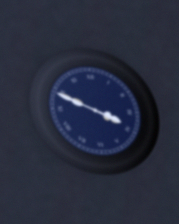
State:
3,49
